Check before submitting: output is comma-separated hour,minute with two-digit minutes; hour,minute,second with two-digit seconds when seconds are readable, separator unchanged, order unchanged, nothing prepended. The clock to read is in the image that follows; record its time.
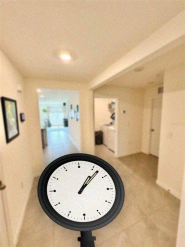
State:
1,07
